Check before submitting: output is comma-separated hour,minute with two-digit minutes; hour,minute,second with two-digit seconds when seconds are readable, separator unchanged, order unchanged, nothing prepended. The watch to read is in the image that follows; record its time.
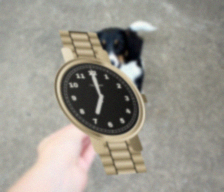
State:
7,00
